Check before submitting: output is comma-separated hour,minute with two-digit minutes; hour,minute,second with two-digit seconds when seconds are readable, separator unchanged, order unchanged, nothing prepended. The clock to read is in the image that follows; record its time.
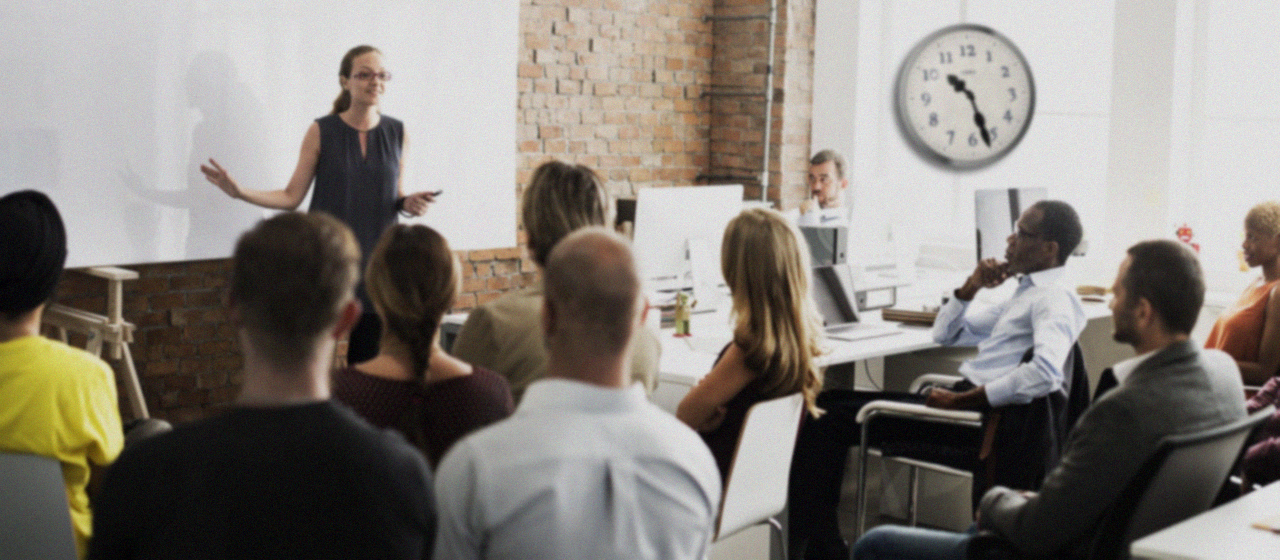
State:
10,27
